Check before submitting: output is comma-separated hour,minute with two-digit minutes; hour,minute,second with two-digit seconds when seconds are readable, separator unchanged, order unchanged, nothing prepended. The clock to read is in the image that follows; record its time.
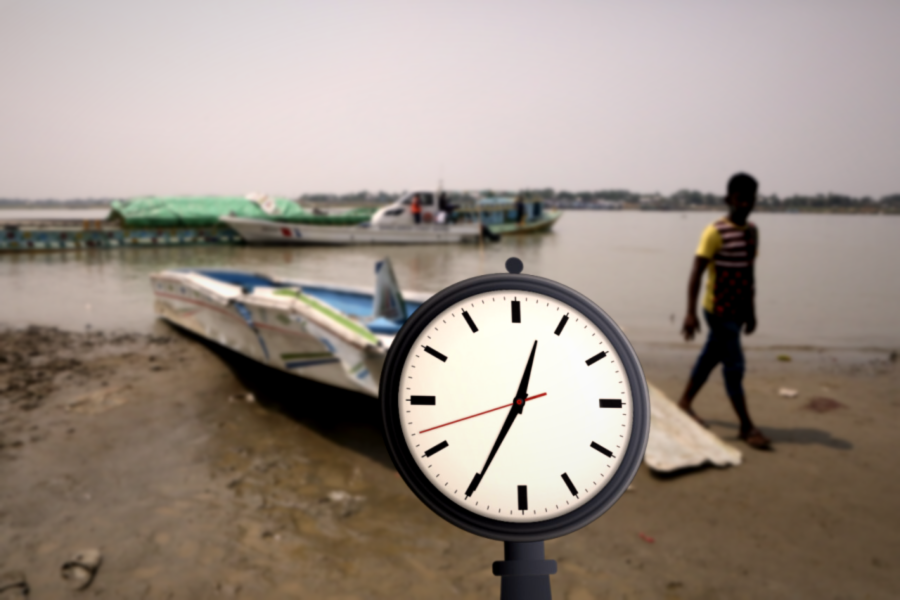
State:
12,34,42
